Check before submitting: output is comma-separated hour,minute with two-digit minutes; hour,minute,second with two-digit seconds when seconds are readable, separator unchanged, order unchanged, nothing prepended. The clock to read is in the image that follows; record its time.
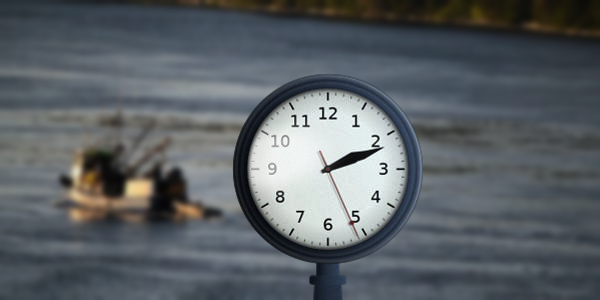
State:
2,11,26
